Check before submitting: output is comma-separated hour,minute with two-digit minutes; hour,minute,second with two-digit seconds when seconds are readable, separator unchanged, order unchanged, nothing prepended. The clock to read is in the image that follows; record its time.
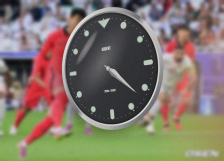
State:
4,22
